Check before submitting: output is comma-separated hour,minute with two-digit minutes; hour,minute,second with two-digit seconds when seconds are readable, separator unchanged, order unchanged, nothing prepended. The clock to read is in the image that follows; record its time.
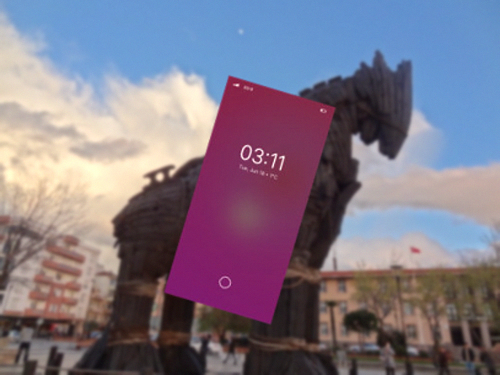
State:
3,11
